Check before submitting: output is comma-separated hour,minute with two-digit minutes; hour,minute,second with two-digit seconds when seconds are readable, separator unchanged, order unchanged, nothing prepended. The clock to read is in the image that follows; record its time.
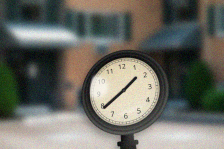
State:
1,39
